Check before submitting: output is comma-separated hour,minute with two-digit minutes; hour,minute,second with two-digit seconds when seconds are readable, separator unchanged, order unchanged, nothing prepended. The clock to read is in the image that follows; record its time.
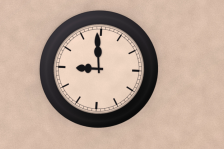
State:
8,59
